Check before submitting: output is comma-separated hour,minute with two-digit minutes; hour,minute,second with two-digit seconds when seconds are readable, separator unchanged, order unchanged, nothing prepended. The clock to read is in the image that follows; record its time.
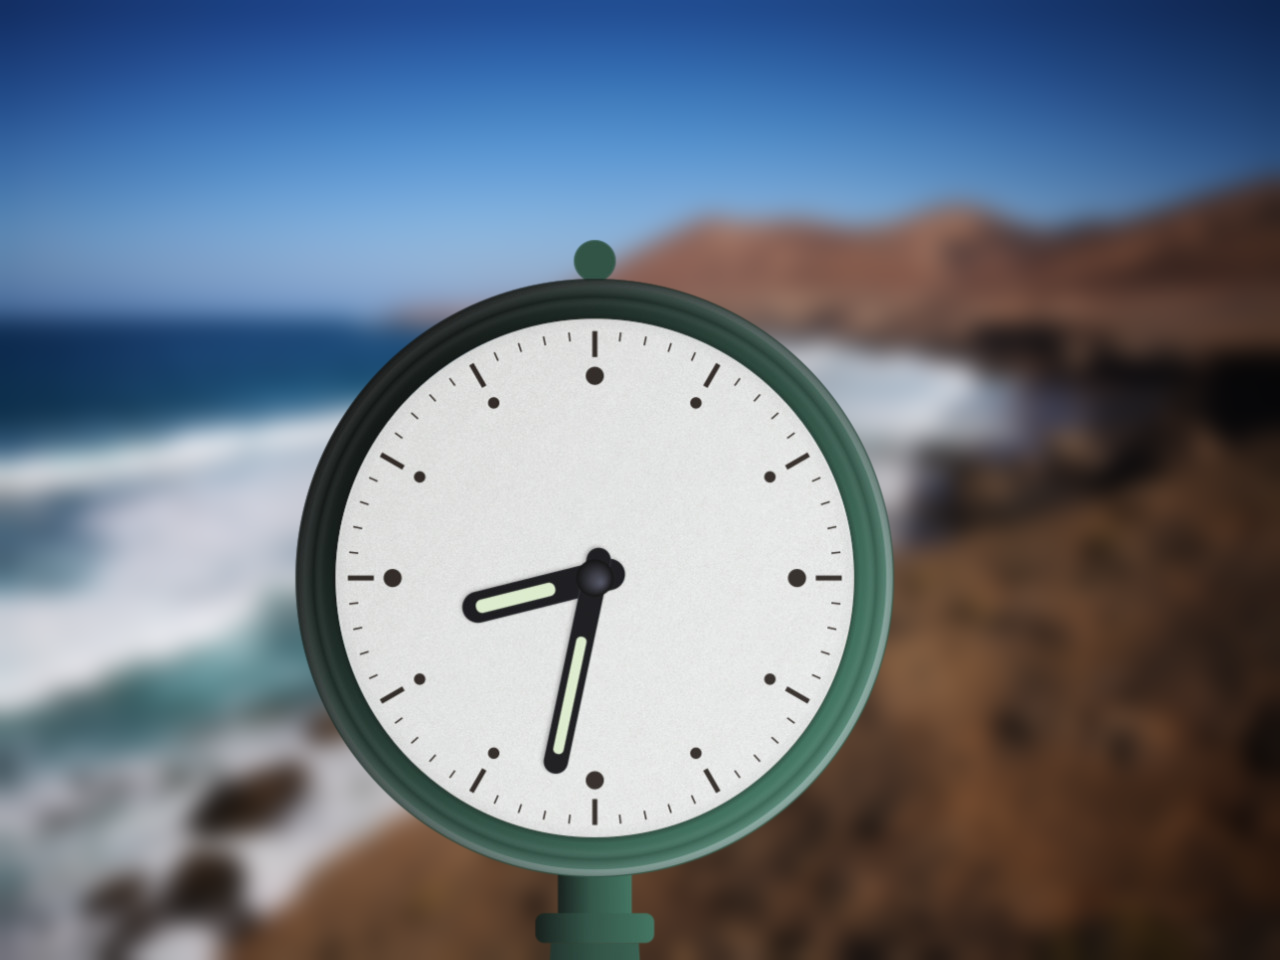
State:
8,32
